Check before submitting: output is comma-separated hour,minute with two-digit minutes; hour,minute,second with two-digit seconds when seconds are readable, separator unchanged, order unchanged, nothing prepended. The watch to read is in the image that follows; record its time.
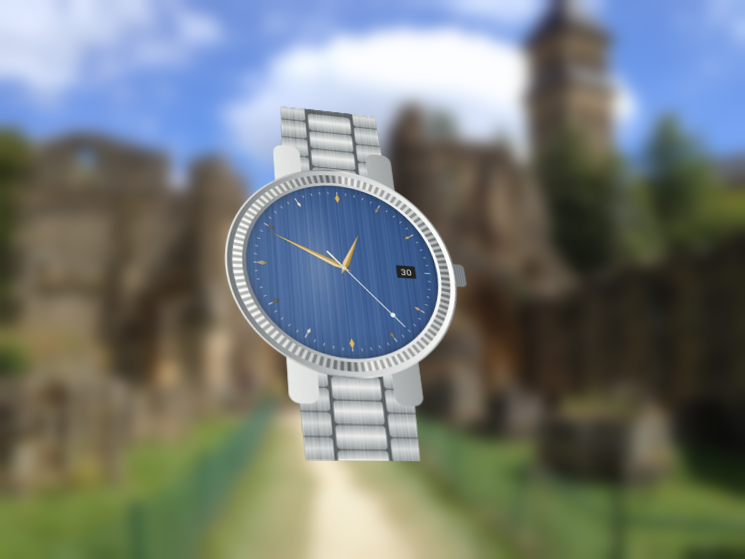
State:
12,49,23
